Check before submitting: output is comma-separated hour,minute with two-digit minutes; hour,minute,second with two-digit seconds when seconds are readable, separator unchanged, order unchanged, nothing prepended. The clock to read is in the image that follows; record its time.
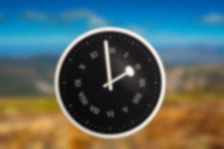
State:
1,59
